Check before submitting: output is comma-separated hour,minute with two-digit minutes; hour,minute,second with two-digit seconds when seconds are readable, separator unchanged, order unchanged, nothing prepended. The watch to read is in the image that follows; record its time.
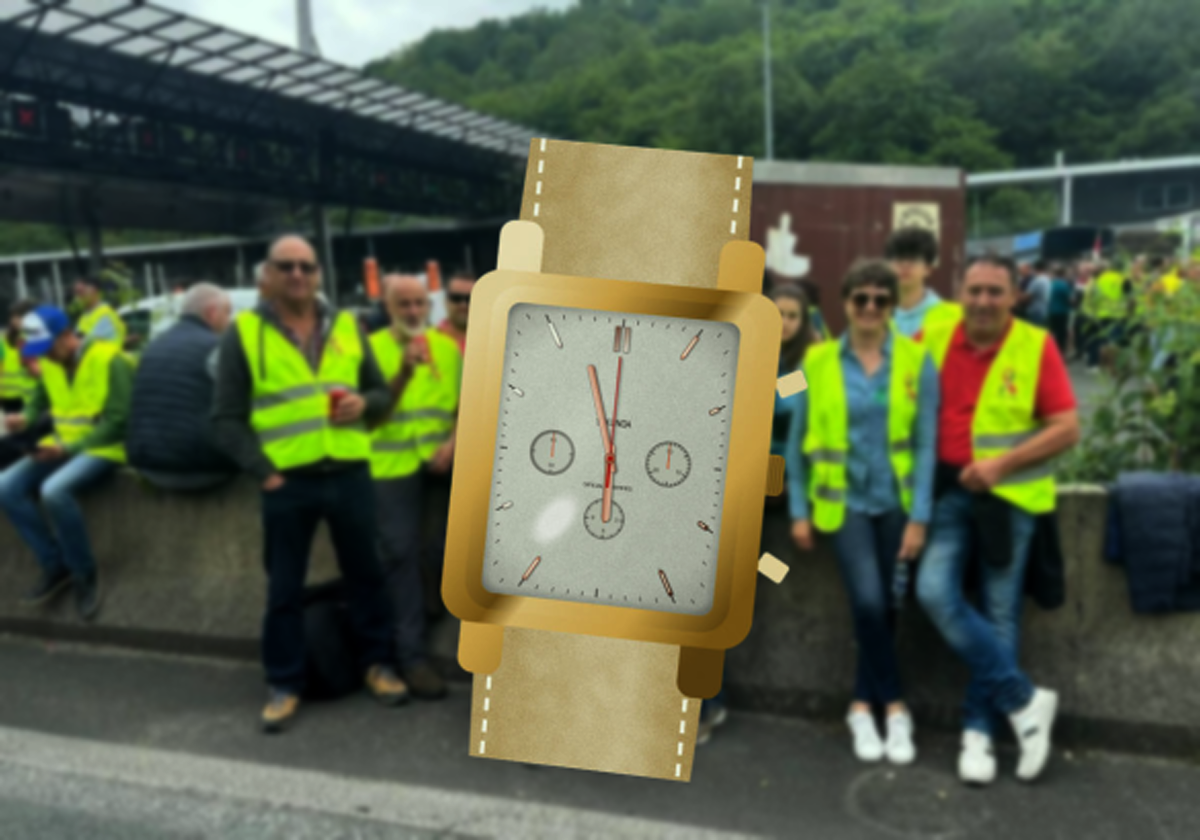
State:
5,57
